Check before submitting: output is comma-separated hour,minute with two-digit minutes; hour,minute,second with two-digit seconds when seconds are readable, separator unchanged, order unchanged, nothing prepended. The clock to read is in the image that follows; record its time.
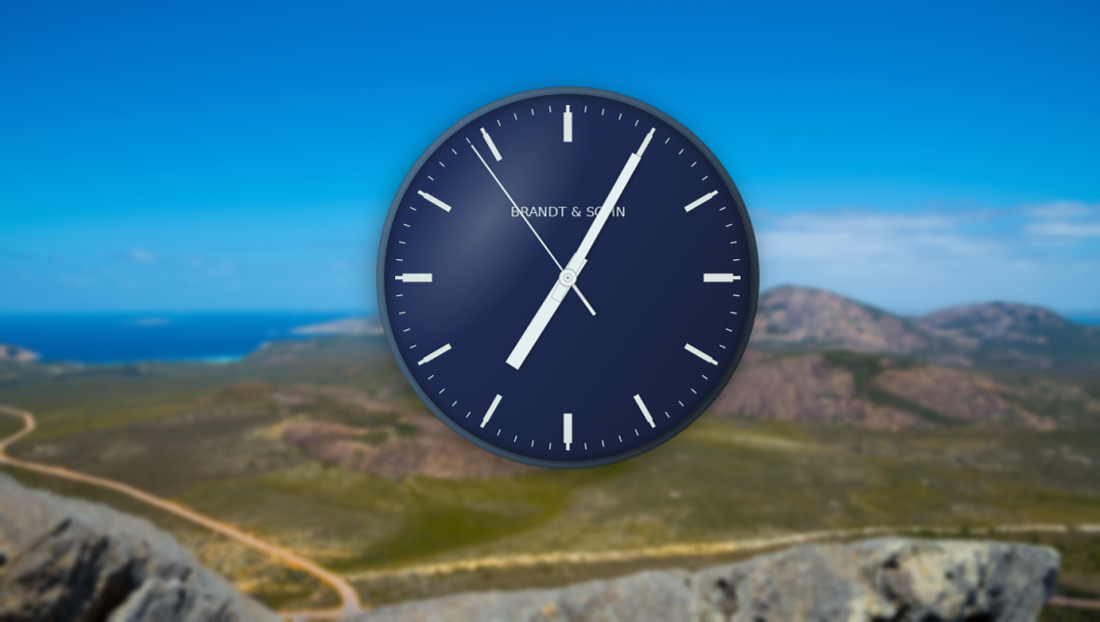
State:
7,04,54
